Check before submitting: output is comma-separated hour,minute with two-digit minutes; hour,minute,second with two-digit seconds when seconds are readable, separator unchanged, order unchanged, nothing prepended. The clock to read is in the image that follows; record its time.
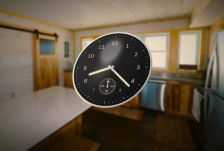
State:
8,22
